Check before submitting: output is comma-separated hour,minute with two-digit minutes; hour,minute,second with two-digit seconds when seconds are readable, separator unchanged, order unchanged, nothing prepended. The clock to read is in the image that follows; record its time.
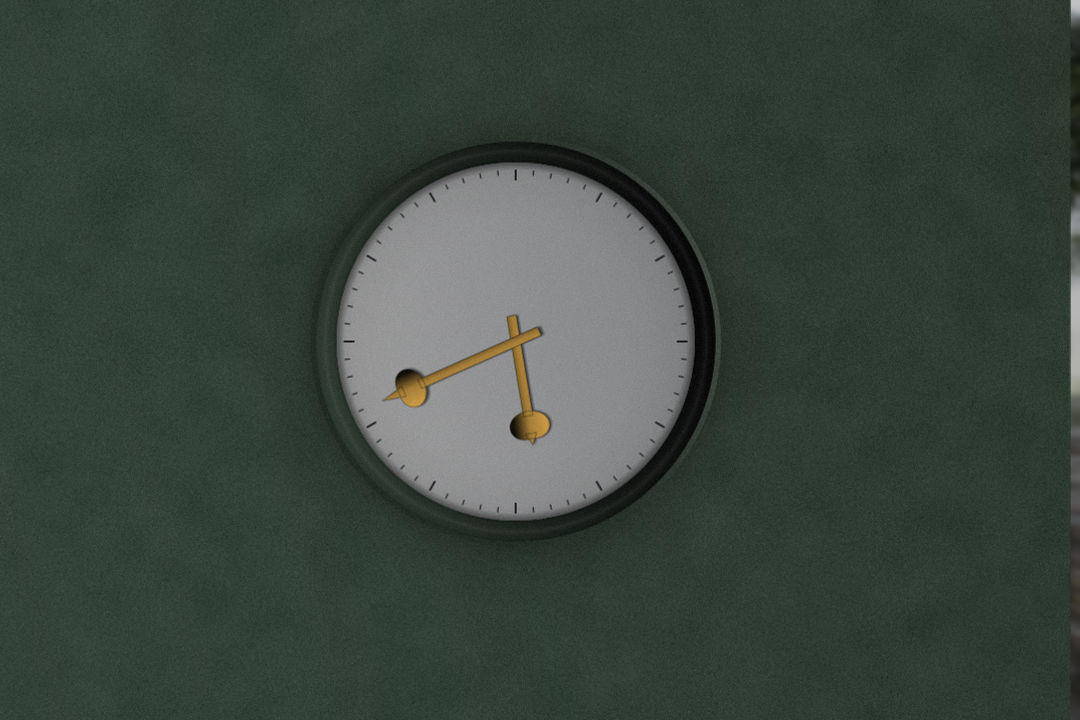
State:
5,41
